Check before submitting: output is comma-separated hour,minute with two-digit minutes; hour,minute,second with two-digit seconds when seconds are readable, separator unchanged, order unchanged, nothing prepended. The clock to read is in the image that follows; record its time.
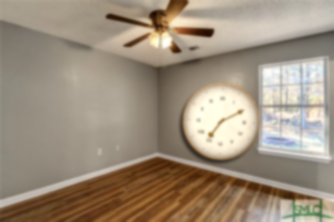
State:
7,10
